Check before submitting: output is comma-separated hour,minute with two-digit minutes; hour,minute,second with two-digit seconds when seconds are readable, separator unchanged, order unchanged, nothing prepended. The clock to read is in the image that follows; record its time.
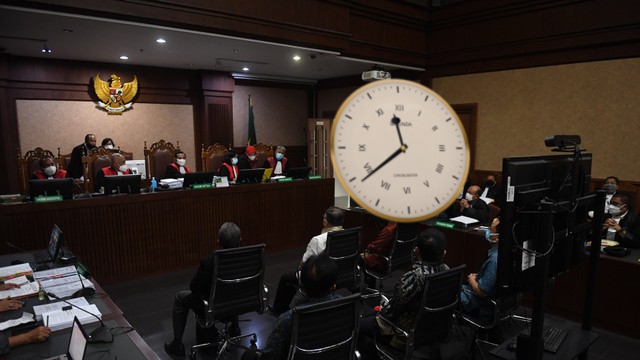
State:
11,39
